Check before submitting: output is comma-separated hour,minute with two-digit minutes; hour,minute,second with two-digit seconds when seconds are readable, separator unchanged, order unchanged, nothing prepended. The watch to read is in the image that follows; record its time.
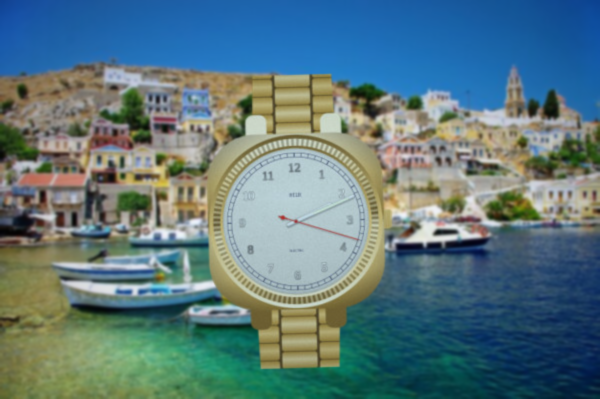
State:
2,11,18
